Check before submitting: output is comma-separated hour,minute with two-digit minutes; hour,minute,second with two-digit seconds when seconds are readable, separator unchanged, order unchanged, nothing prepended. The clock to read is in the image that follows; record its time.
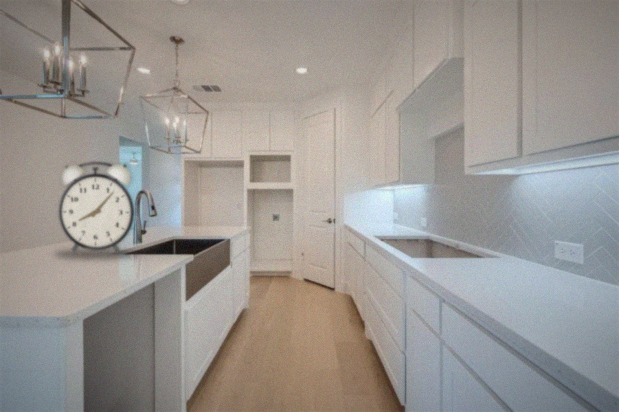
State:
8,07
